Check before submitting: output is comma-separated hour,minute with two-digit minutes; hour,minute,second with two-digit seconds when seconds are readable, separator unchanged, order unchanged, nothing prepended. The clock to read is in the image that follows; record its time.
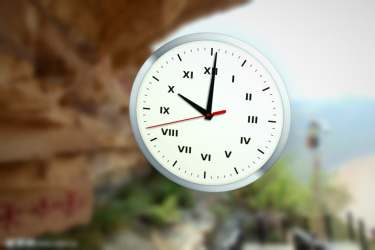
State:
10,00,42
